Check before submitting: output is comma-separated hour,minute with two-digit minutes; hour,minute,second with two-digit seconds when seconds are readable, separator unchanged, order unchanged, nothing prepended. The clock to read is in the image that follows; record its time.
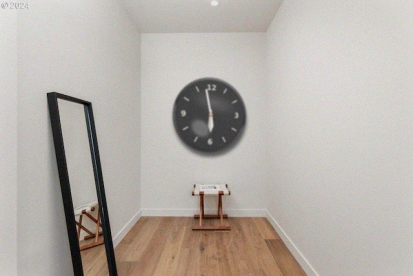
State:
5,58
